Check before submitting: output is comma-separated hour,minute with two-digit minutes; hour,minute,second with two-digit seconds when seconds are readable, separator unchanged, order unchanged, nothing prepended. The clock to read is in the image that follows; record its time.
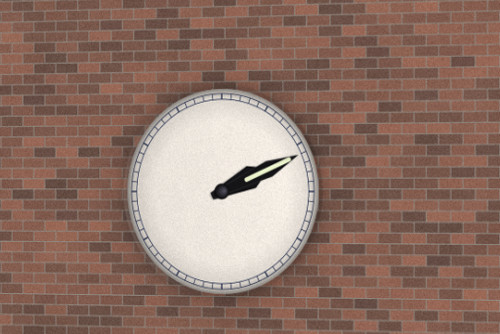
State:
2,11
